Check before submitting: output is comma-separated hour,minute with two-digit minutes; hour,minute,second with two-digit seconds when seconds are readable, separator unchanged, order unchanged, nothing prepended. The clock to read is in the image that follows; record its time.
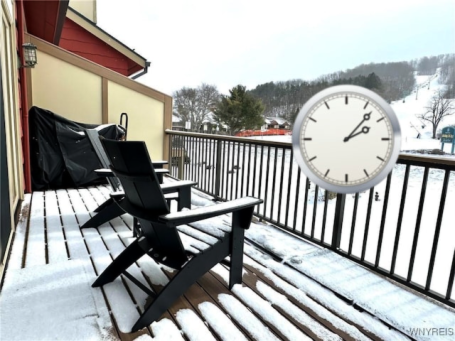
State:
2,07
